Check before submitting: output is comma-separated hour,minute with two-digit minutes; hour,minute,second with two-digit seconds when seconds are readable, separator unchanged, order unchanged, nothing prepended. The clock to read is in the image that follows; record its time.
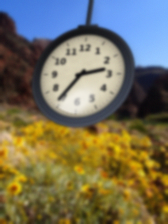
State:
2,36
